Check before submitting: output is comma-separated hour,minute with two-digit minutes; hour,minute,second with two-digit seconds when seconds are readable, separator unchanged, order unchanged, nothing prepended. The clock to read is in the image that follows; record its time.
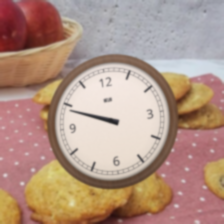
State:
9,49
